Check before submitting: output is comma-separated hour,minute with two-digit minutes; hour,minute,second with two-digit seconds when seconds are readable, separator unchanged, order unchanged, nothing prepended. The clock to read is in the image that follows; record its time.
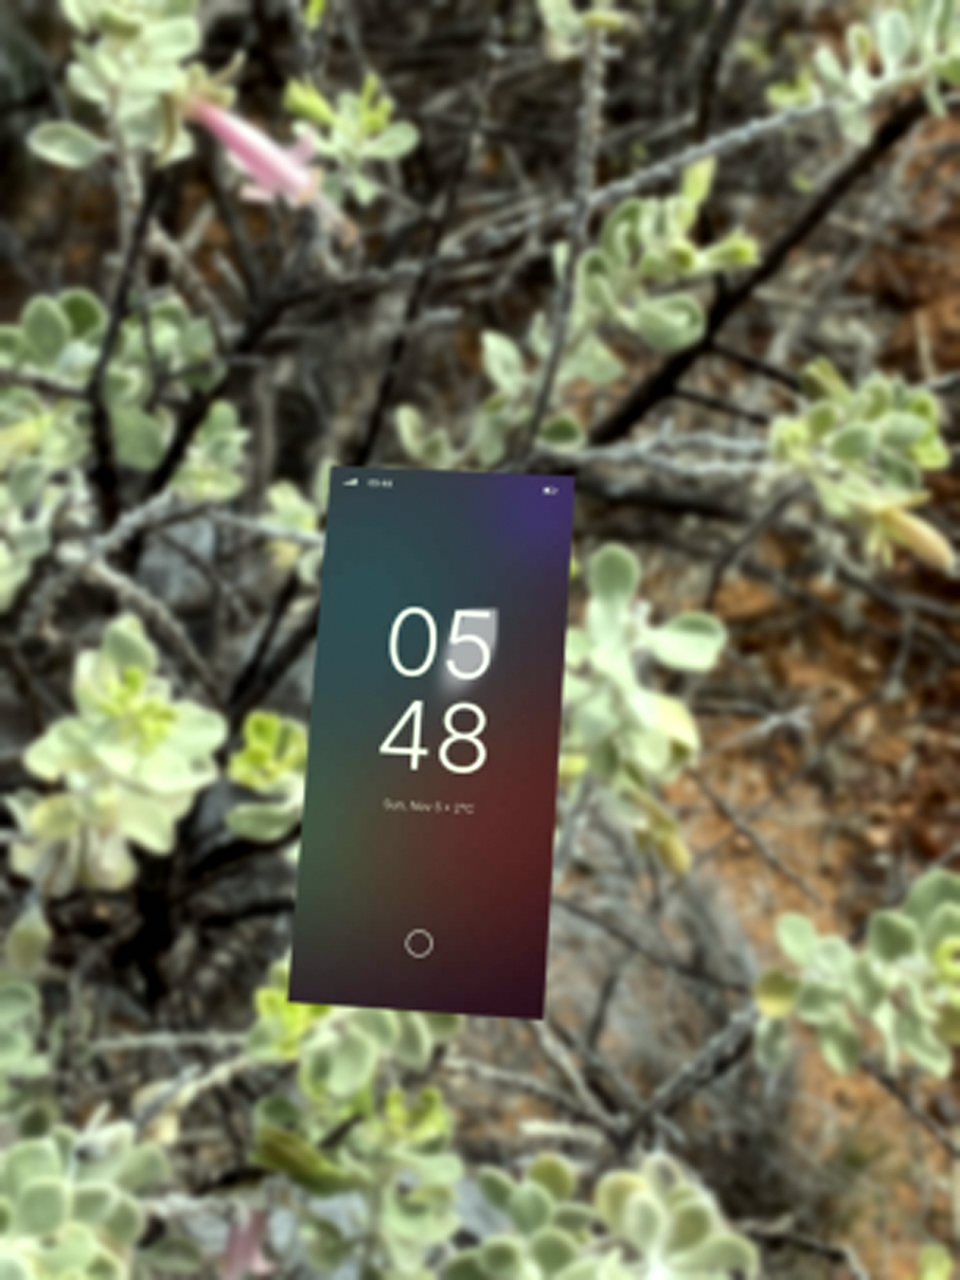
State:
5,48
